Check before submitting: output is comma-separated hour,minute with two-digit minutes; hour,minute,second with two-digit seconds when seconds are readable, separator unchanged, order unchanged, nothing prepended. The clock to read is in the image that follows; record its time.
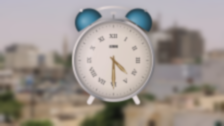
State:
4,30
